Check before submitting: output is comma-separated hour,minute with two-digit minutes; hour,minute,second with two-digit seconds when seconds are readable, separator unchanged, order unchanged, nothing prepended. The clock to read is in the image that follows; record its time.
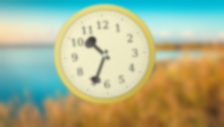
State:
10,34
